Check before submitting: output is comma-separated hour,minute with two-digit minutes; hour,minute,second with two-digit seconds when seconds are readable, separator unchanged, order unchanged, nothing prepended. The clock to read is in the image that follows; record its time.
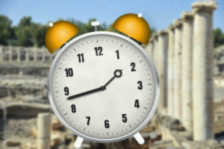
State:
1,43
